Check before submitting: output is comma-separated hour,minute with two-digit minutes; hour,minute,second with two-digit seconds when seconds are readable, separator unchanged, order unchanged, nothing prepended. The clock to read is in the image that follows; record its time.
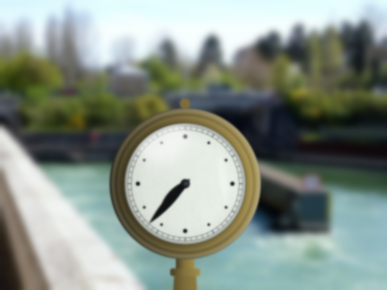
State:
7,37
